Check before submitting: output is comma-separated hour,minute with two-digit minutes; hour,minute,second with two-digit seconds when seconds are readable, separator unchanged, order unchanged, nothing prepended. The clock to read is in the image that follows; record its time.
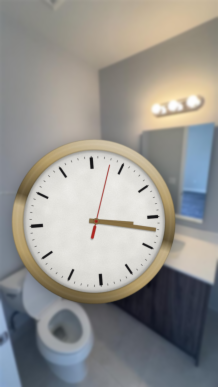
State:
3,17,03
